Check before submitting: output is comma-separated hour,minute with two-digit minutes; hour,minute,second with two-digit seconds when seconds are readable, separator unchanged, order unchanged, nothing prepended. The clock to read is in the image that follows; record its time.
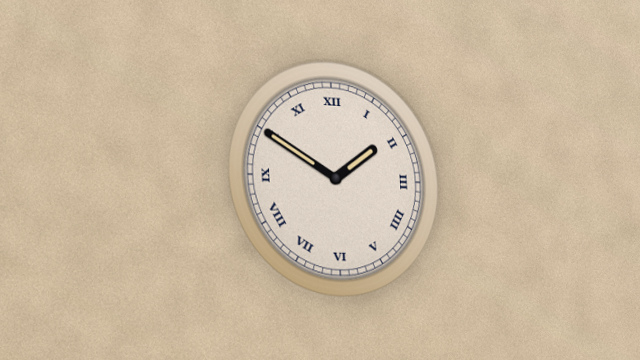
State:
1,50
